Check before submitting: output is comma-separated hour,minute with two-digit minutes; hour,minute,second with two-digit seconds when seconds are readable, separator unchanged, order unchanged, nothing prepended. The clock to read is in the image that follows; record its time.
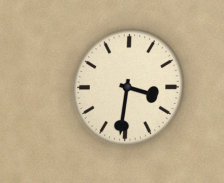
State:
3,31
